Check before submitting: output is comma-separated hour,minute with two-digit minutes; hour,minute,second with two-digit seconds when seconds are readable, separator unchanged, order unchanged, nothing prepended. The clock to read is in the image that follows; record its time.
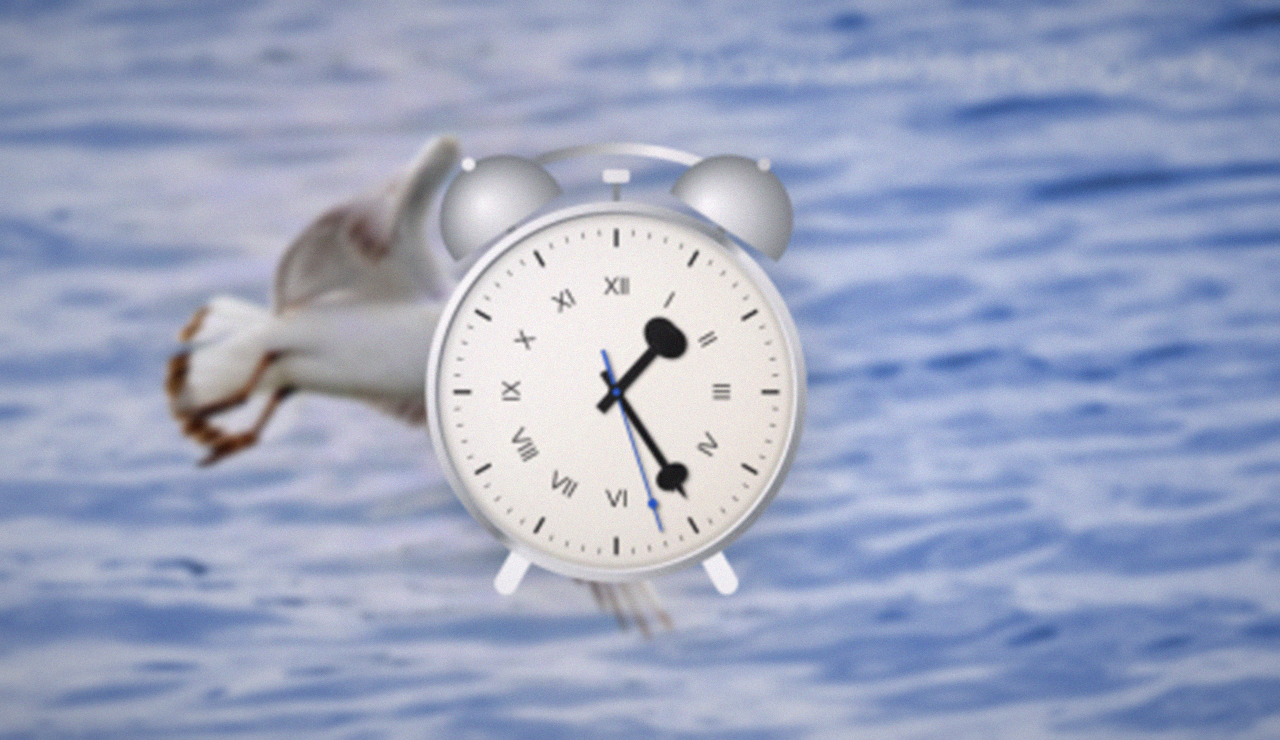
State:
1,24,27
